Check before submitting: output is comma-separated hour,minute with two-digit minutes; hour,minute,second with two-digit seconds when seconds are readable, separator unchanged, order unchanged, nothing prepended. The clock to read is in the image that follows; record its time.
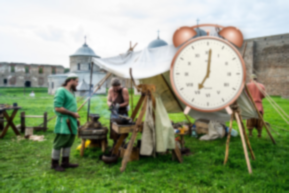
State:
7,01
